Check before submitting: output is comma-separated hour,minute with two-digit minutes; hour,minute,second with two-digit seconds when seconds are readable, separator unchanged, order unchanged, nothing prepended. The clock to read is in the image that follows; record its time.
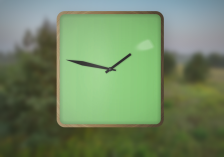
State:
1,47
